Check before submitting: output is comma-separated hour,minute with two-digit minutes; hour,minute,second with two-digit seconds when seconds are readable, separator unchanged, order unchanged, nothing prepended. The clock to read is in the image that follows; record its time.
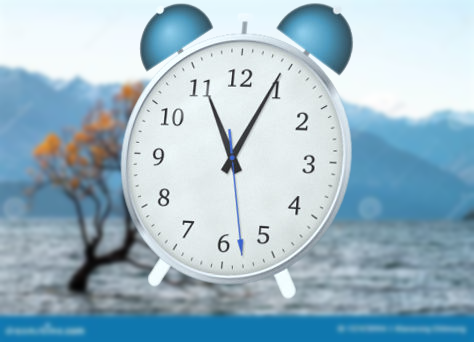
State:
11,04,28
